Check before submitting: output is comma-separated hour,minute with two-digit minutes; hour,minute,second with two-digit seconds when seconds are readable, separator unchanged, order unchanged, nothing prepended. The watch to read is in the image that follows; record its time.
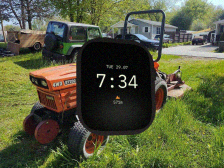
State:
7,34
